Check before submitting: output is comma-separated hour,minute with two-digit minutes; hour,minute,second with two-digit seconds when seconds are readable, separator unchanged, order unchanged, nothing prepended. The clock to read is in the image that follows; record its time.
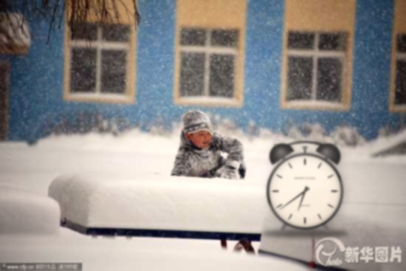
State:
6,39
